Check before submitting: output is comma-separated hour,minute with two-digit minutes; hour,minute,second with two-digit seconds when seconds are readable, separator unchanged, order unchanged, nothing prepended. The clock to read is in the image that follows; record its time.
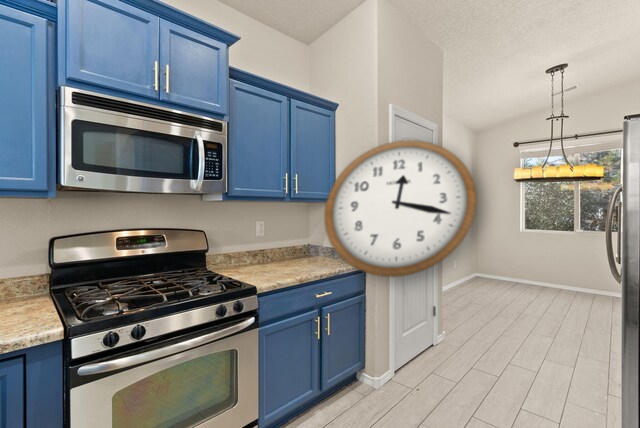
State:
12,18
